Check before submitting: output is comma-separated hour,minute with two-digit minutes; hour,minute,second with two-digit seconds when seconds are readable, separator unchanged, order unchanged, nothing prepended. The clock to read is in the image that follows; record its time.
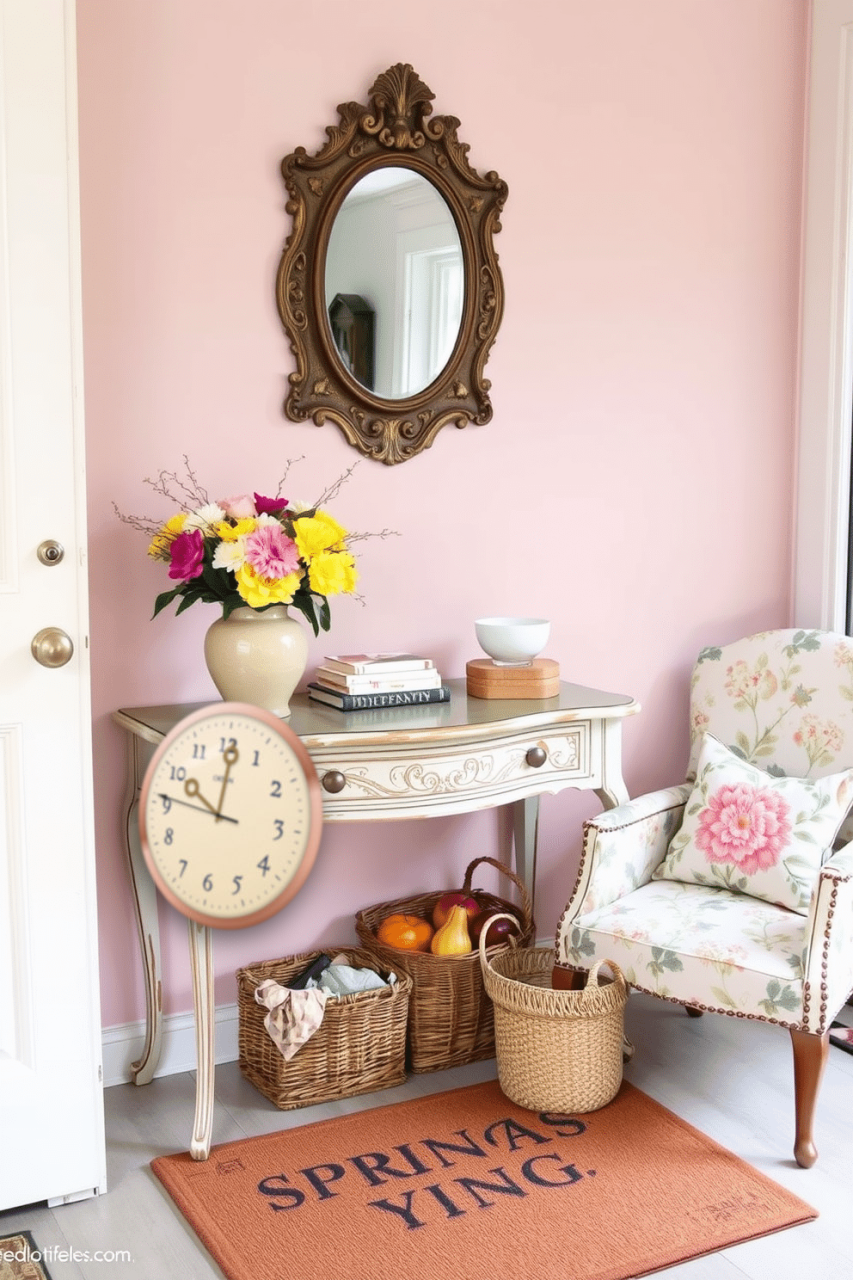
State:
10,00,46
